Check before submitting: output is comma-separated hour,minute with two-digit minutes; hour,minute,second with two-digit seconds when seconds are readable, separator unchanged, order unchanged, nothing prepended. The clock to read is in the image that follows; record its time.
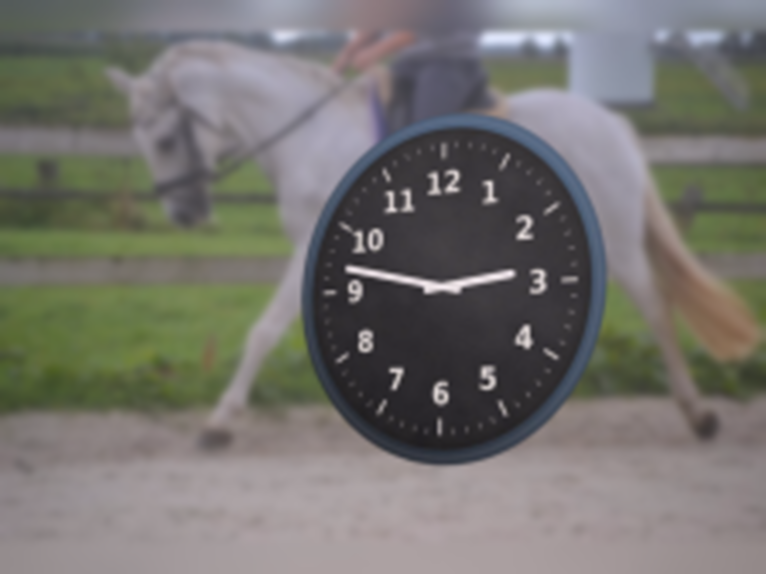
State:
2,47
